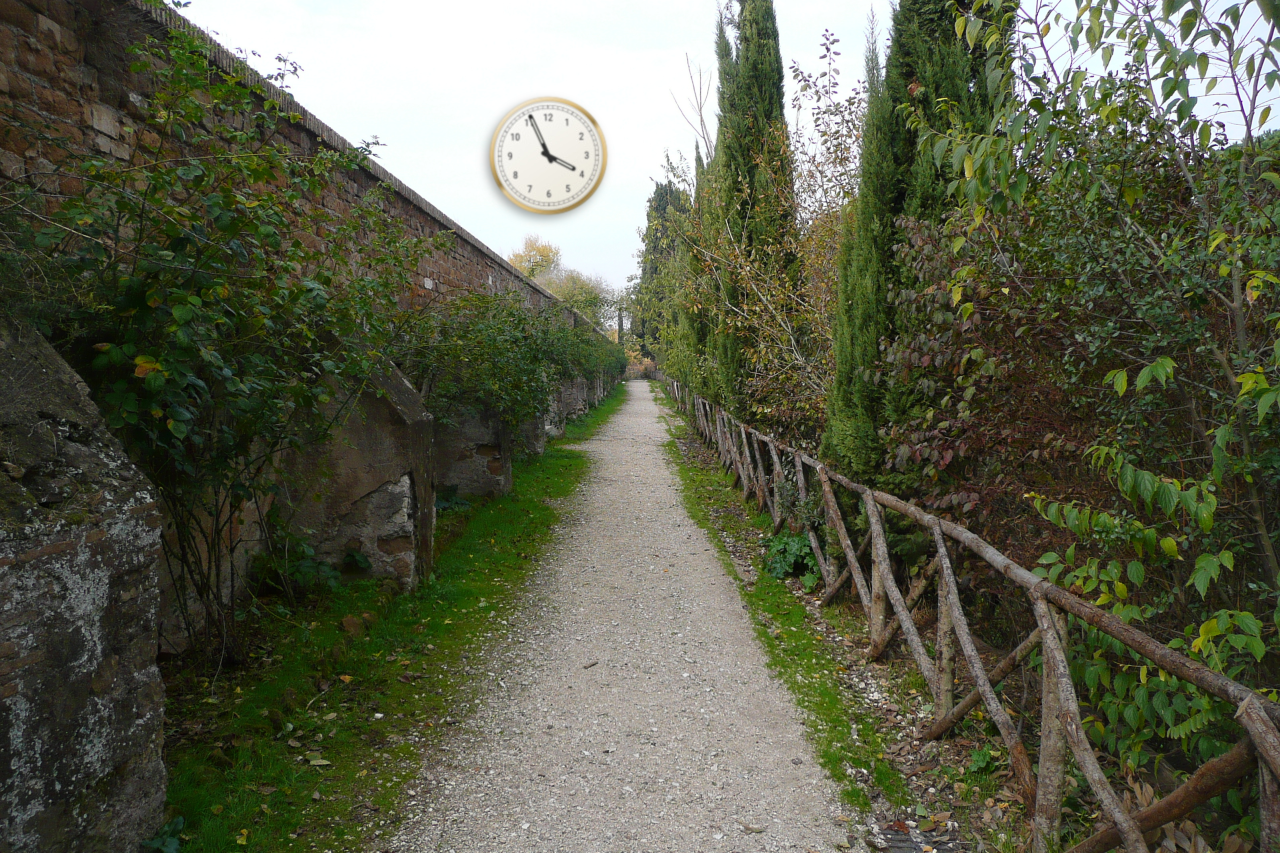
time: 3:56
